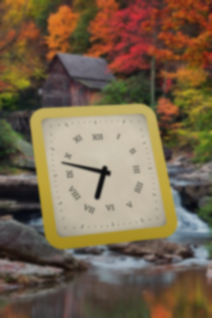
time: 6:48
